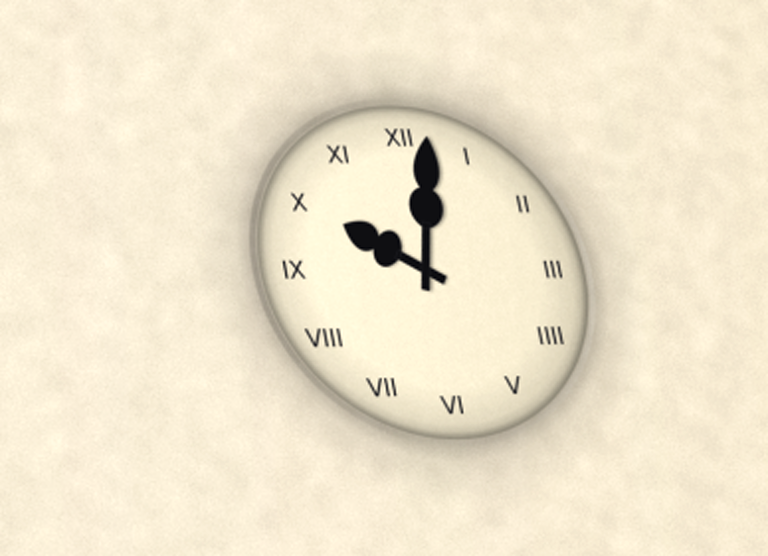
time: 10:02
